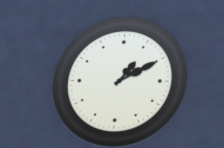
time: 1:10
